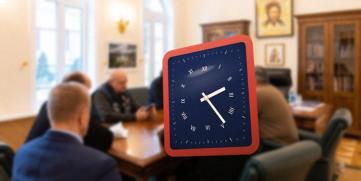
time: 2:24
